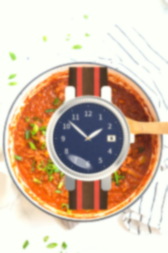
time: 1:52
